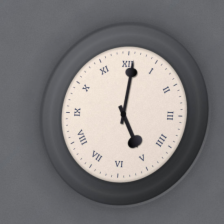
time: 5:01
